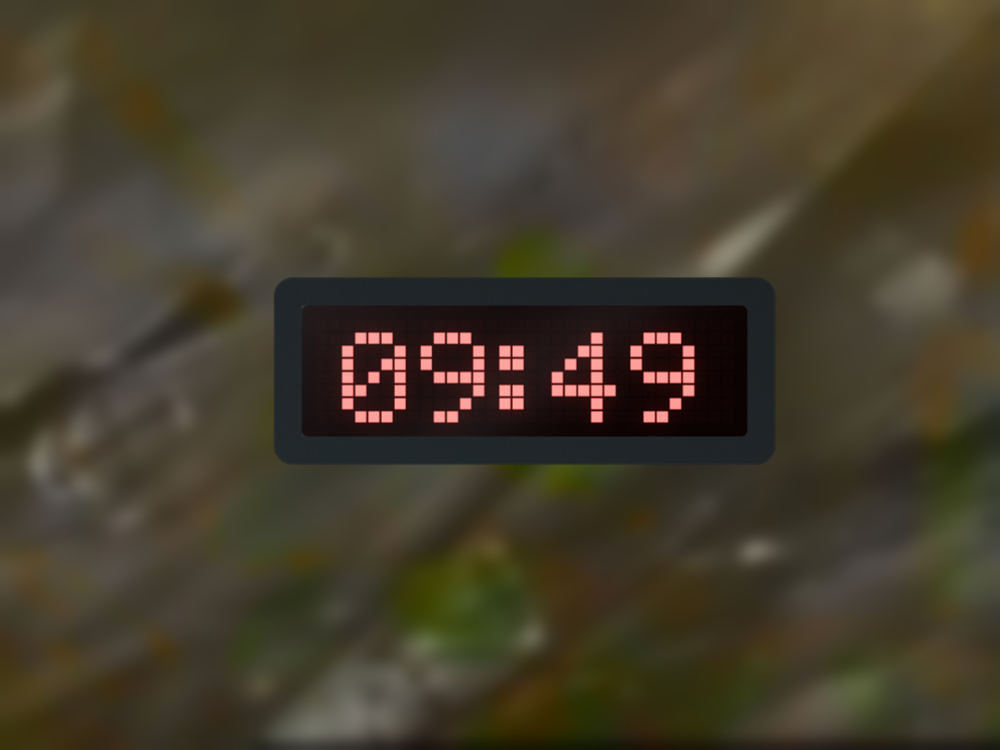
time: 9:49
